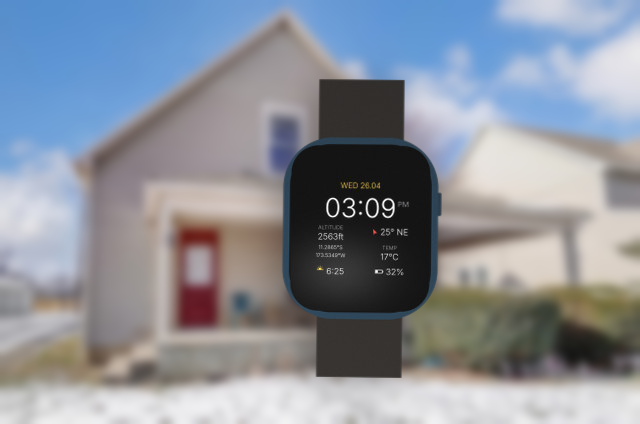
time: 3:09
